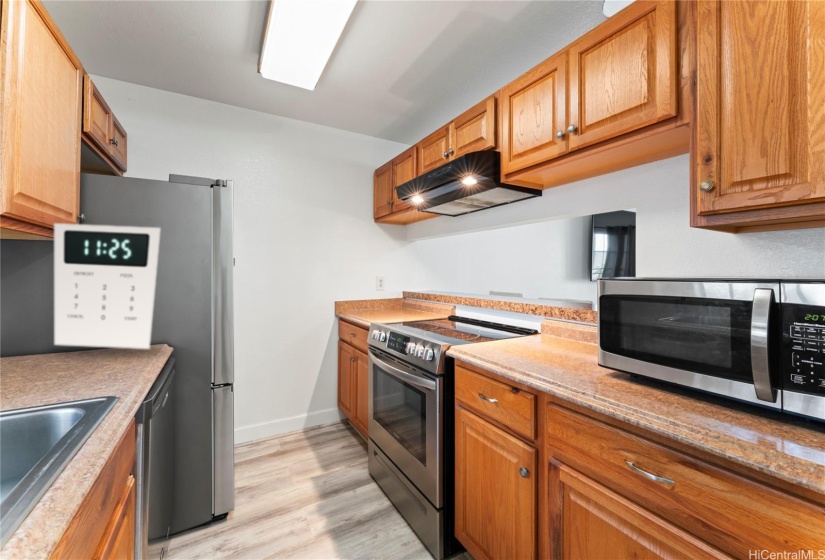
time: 11:25
